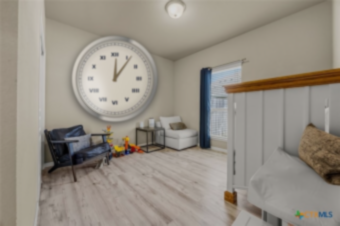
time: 12:06
